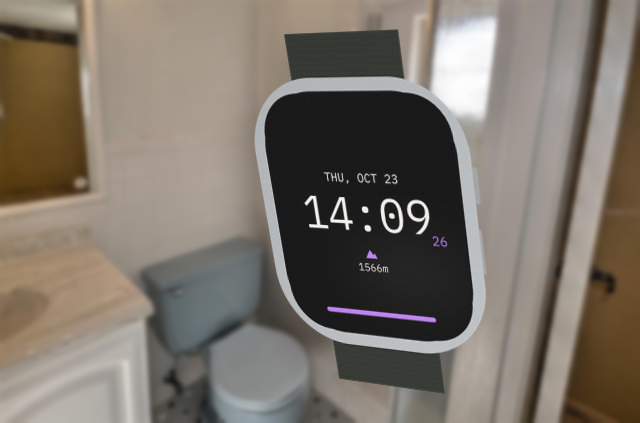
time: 14:09:26
